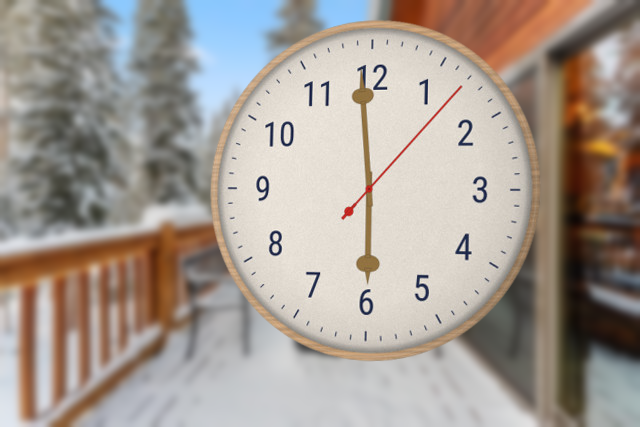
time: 5:59:07
